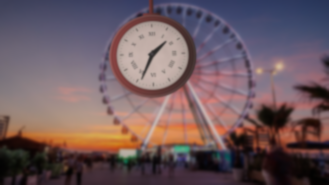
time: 1:34
